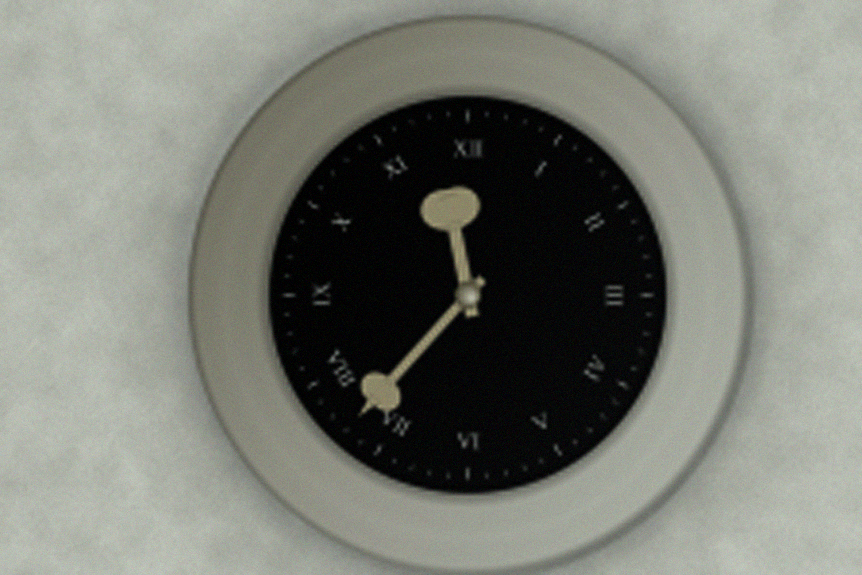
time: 11:37
